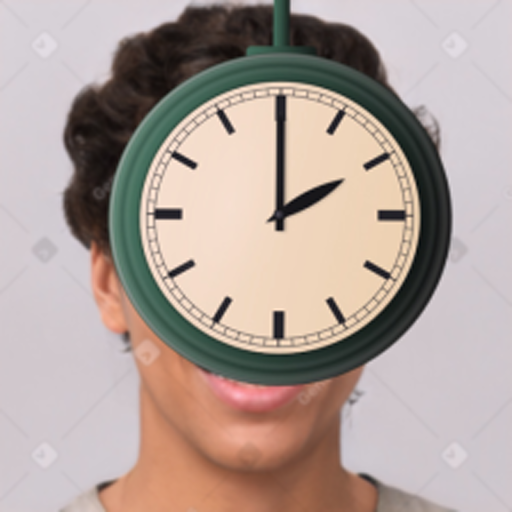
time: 2:00
